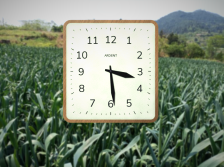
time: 3:29
